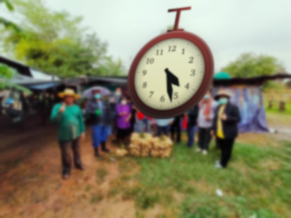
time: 4:27
